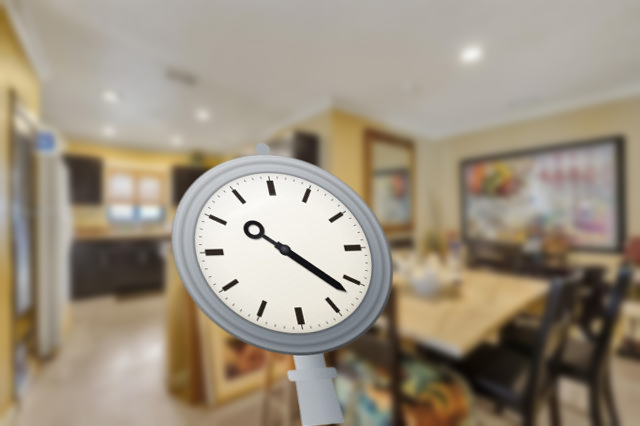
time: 10:22
